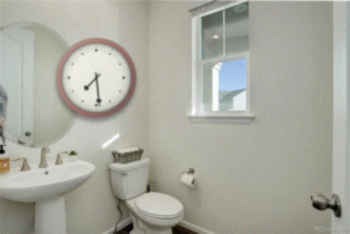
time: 7:29
